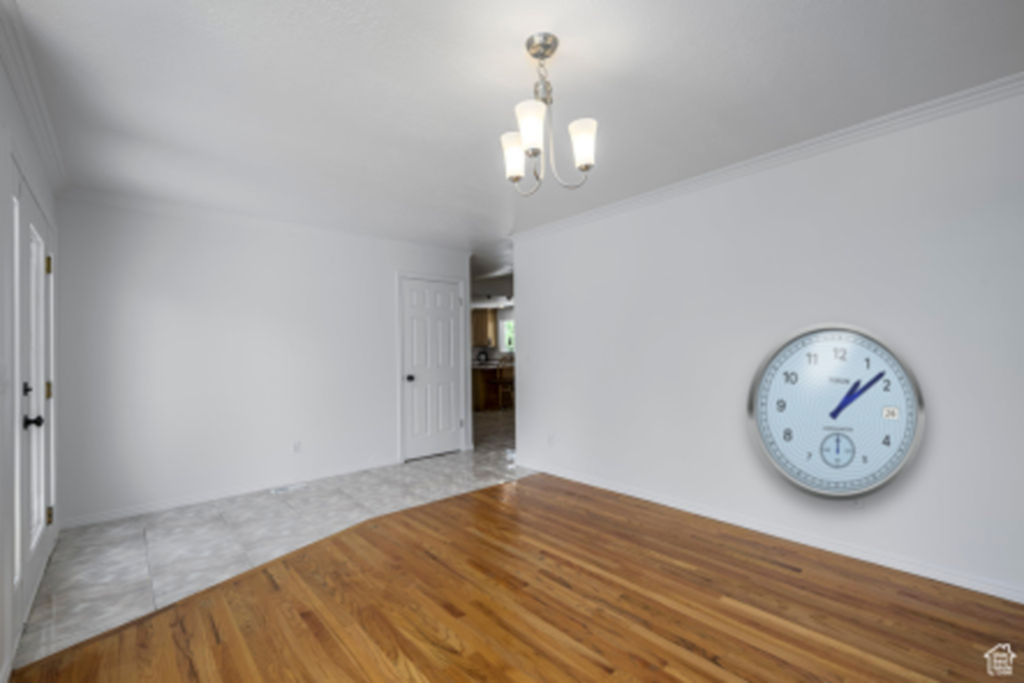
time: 1:08
